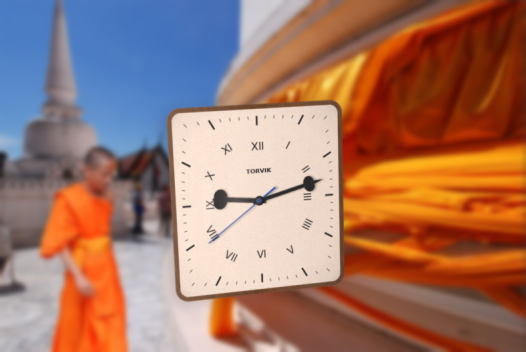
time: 9:12:39
